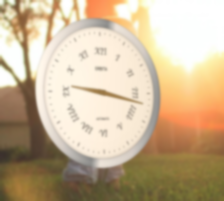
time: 9:17
